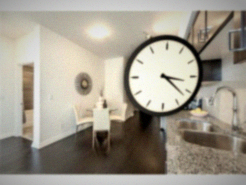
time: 3:22
